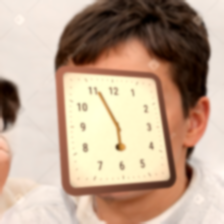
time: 5:56
